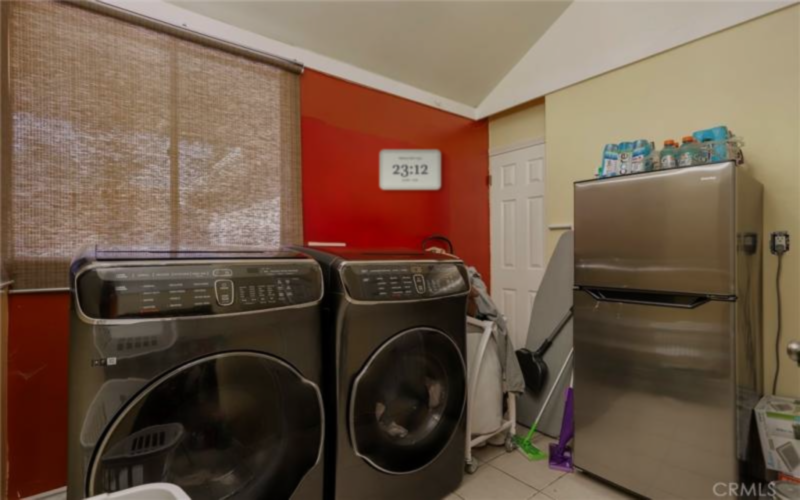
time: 23:12
